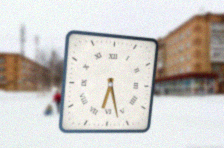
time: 6:27
